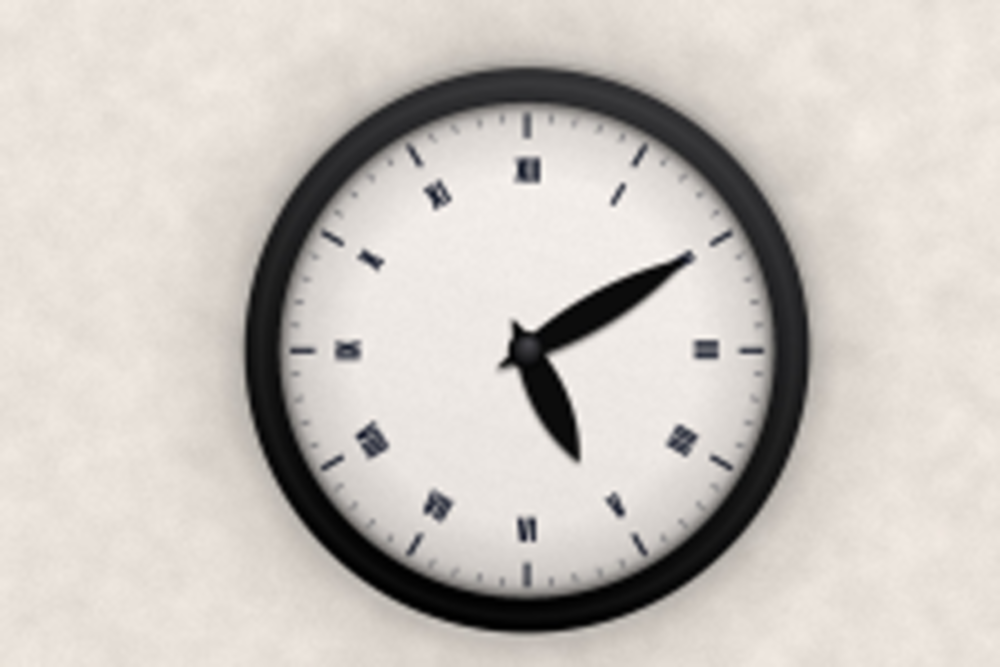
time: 5:10
